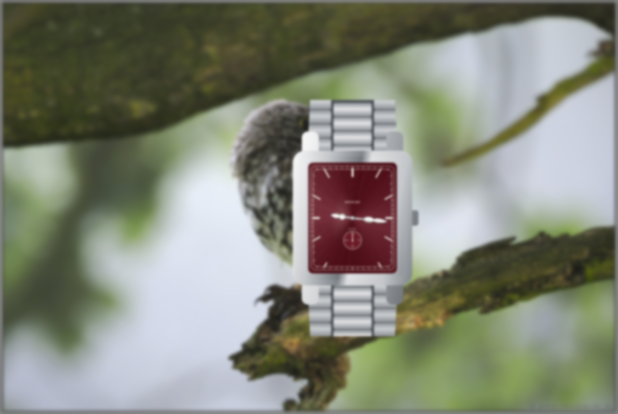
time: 9:16
